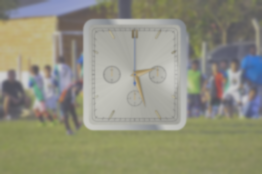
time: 2:27
